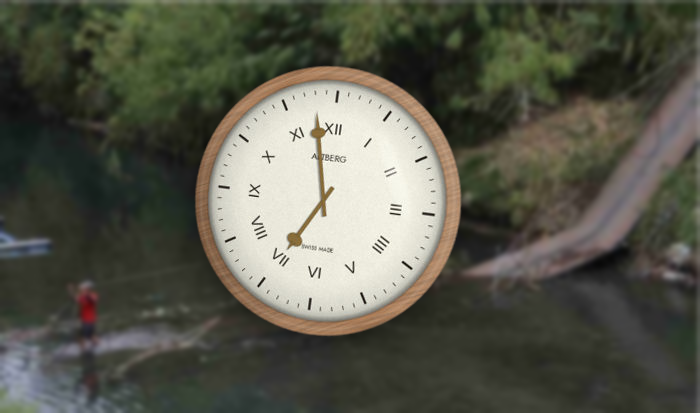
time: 6:58
